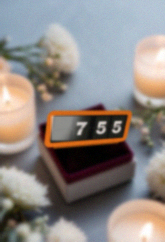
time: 7:55
